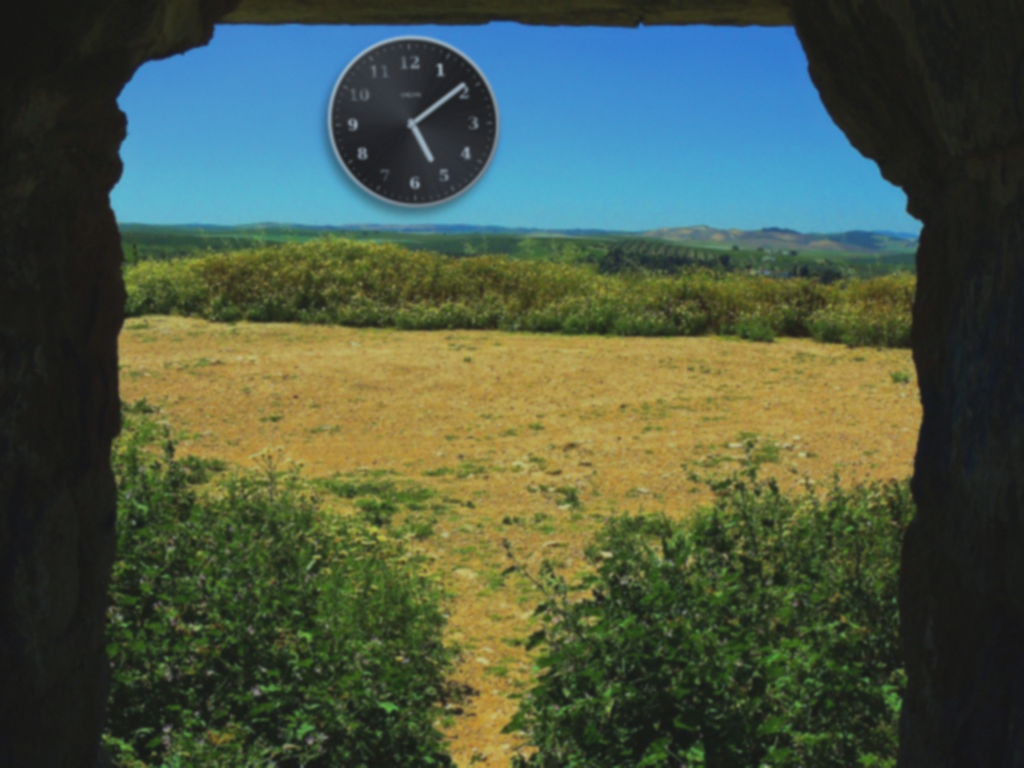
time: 5:09
